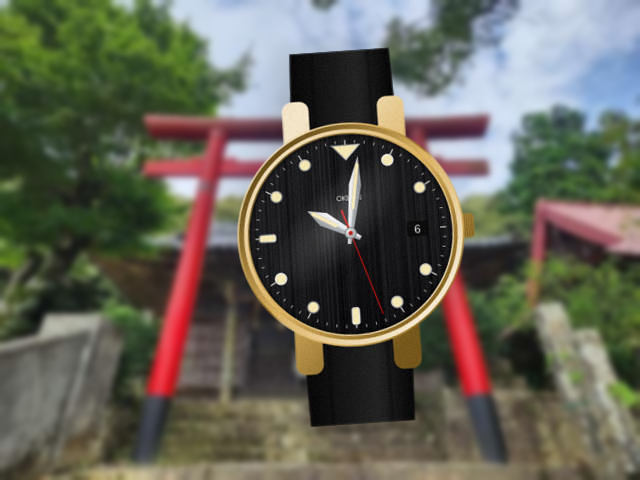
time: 10:01:27
